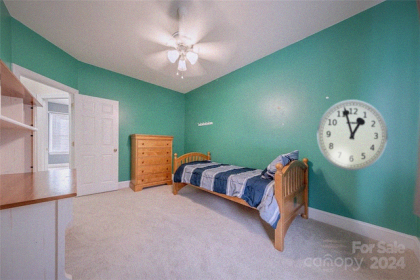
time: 12:57
